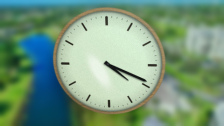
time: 4:19
